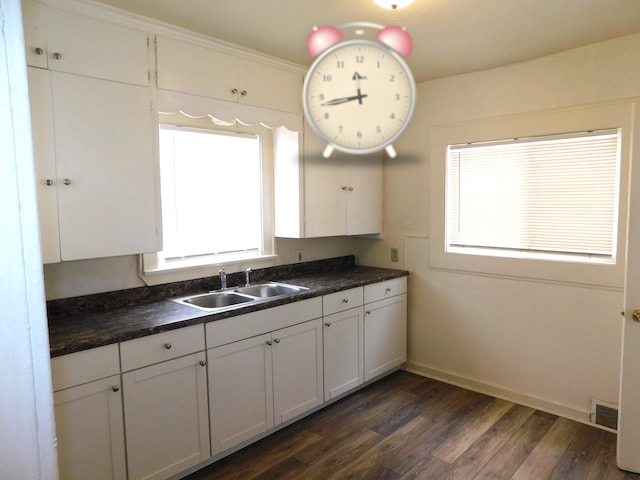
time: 11:43
